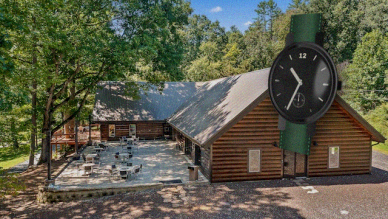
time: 10:34
